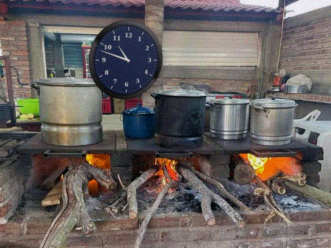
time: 10:48
